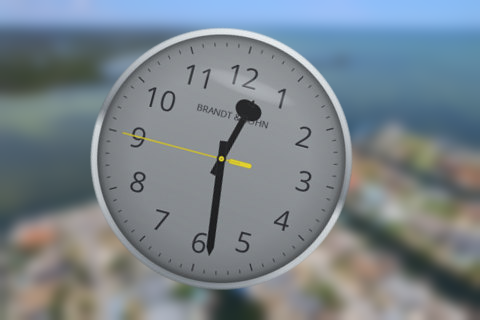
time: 12:28:45
